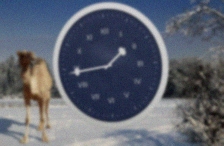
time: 1:44
